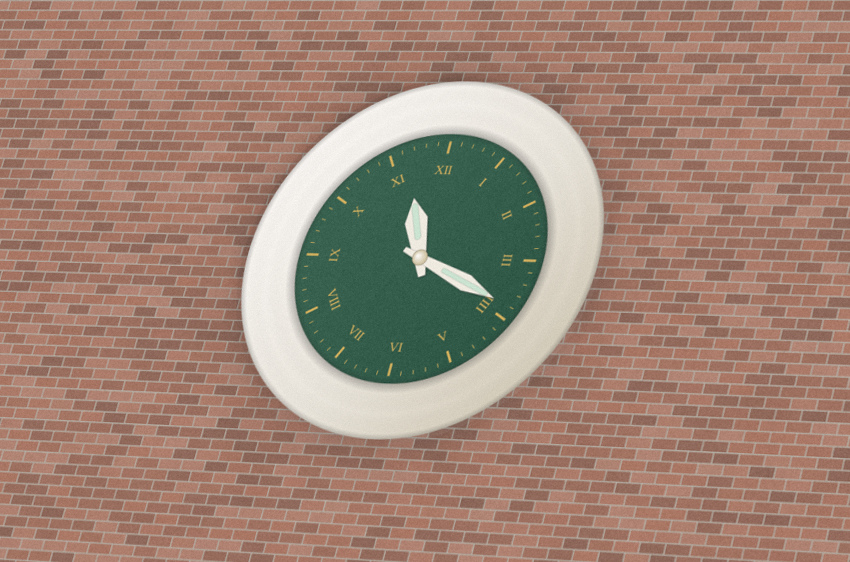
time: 11:19
